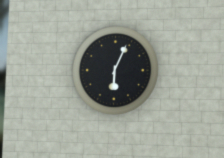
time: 6:04
